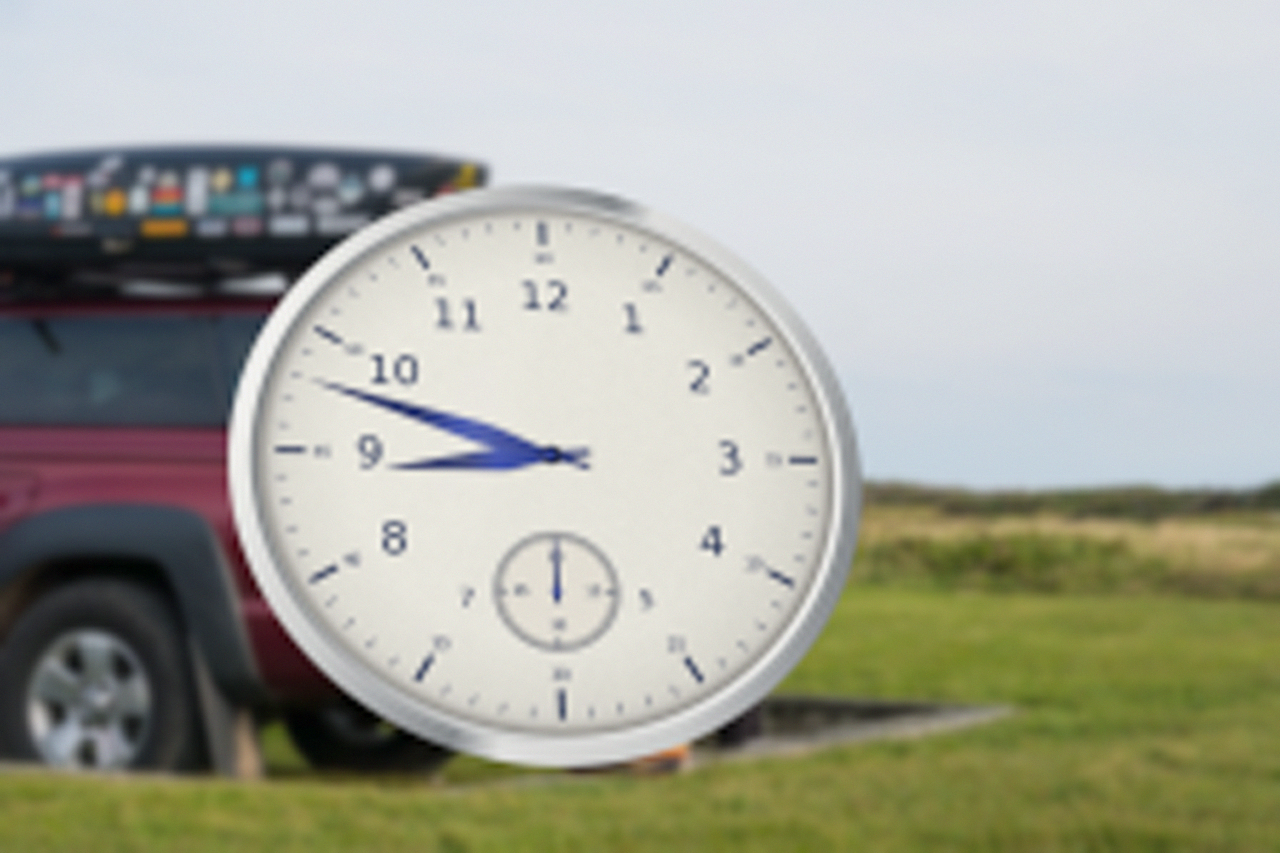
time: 8:48
